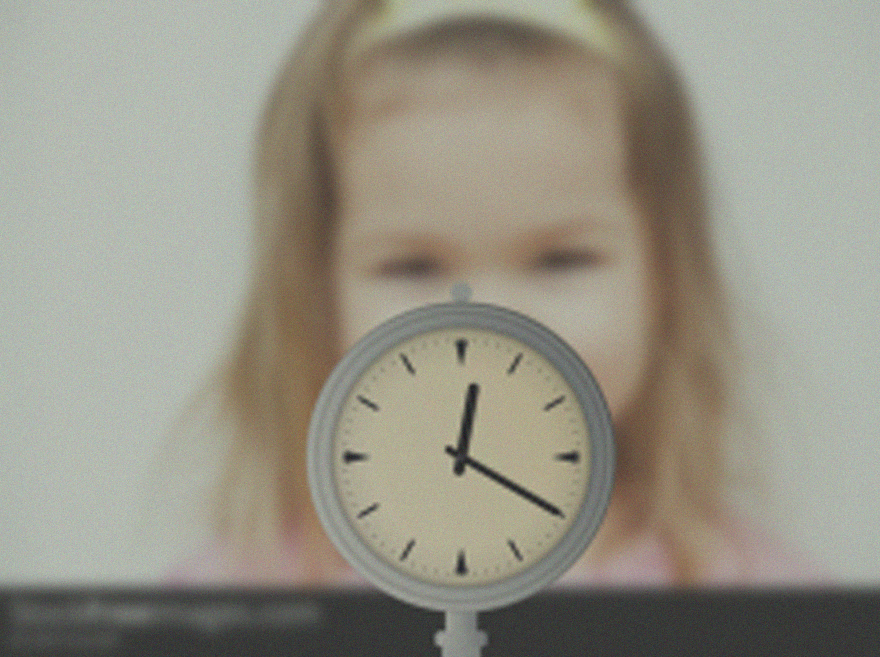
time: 12:20
